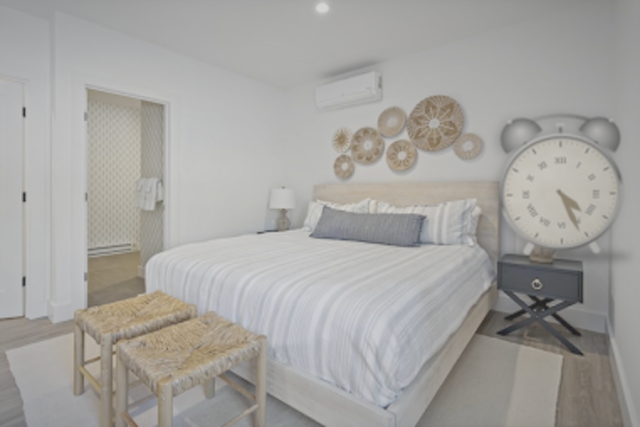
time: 4:26
